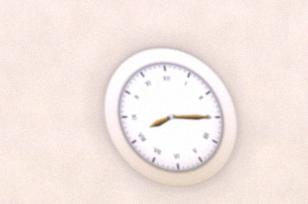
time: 8:15
